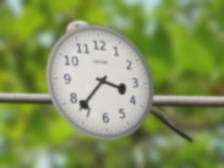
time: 3:37
